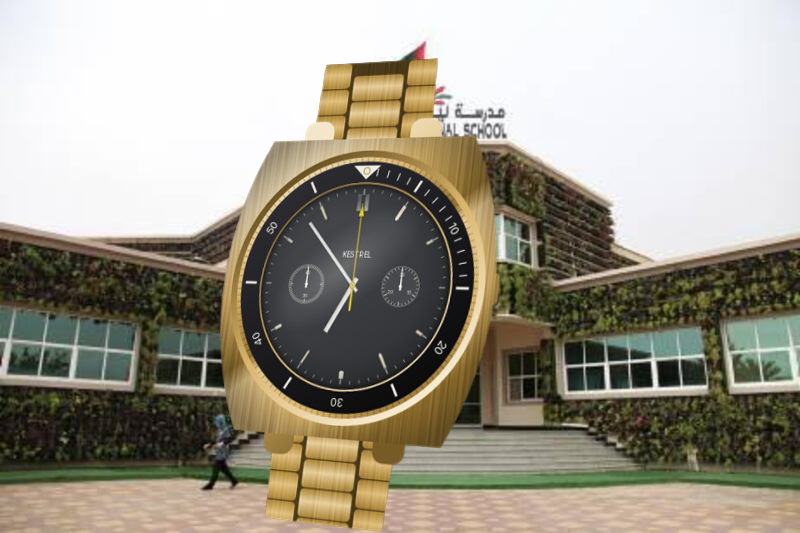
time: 6:53
